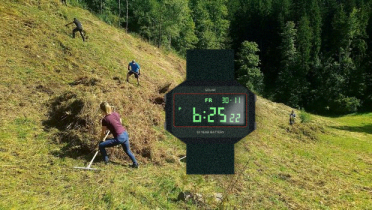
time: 6:25:22
